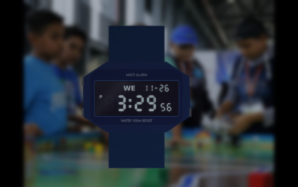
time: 3:29
